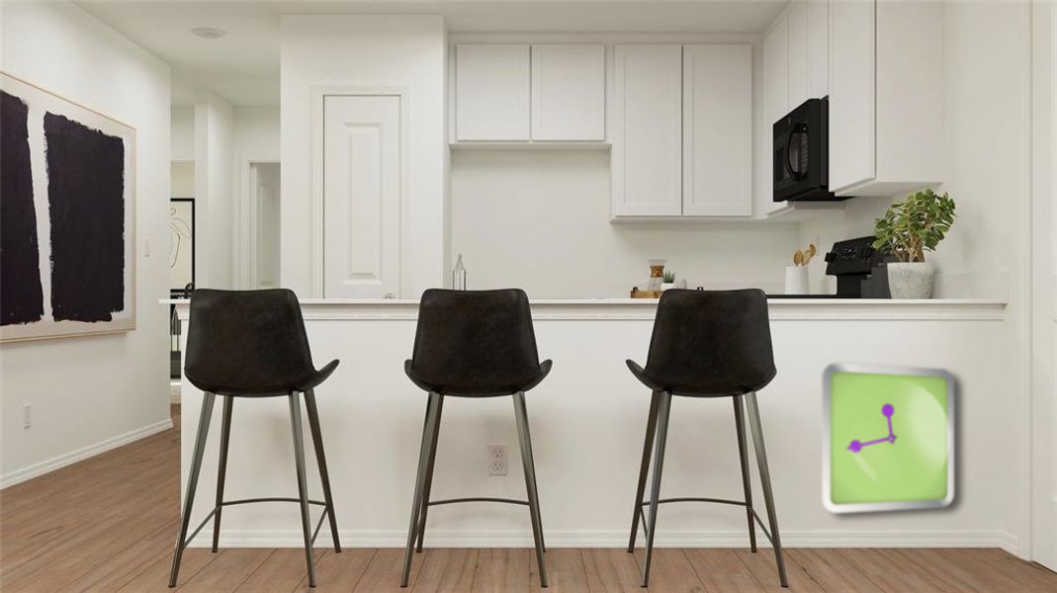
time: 11:43
